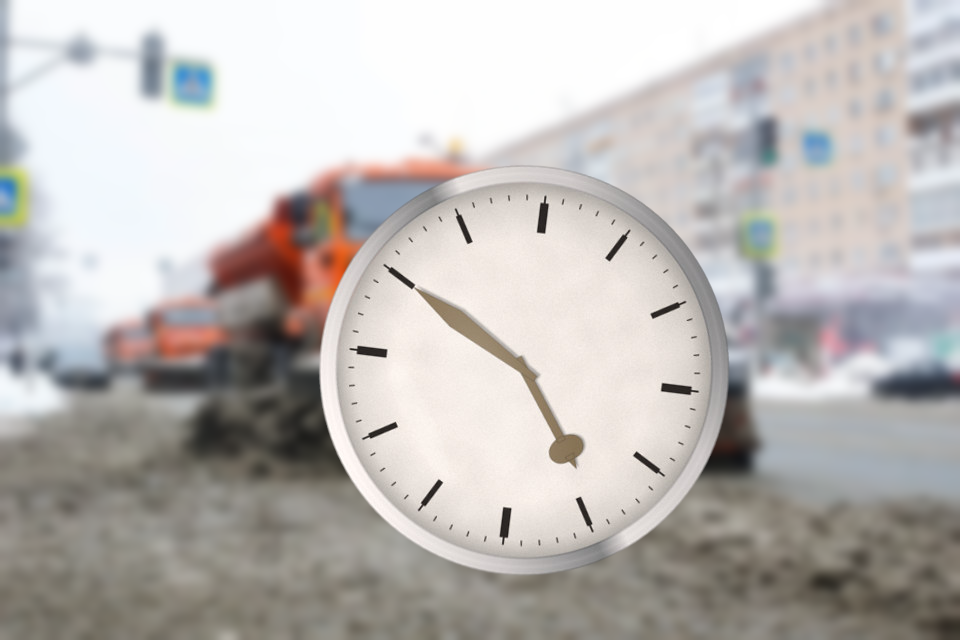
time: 4:50
